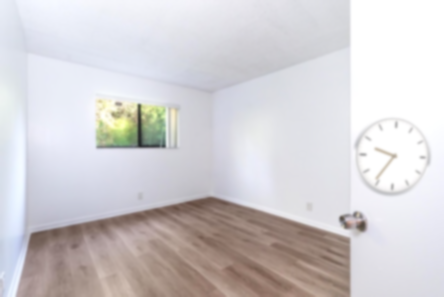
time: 9:36
